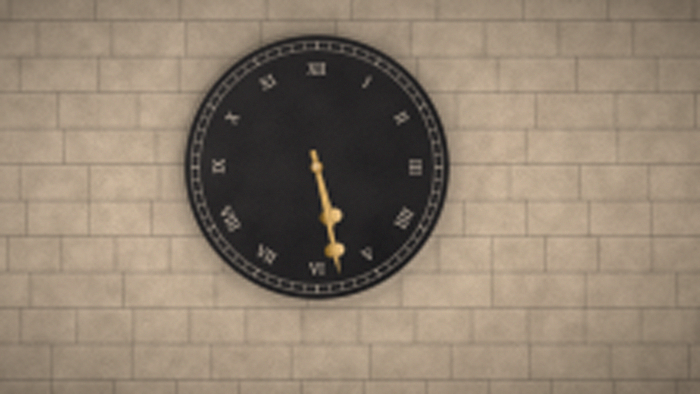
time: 5:28
